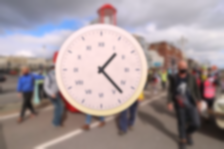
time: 1:23
